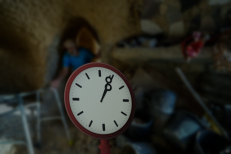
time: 1:04
